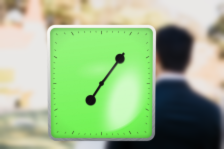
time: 7:06
